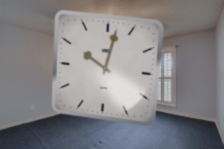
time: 10:02
